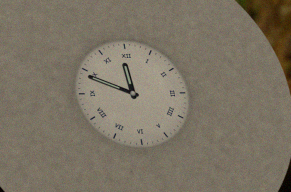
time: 11:49
